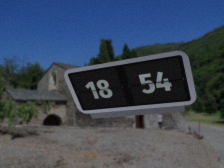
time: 18:54
